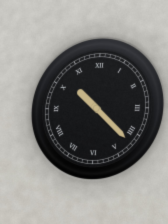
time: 10:22
